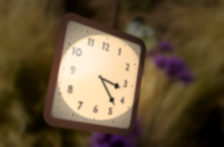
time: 3:23
